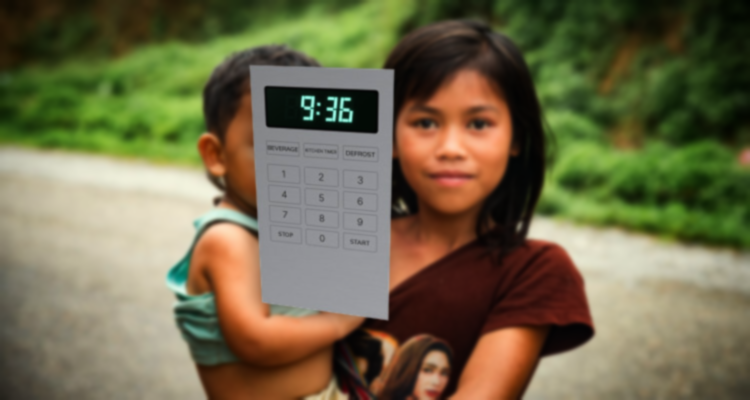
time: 9:36
